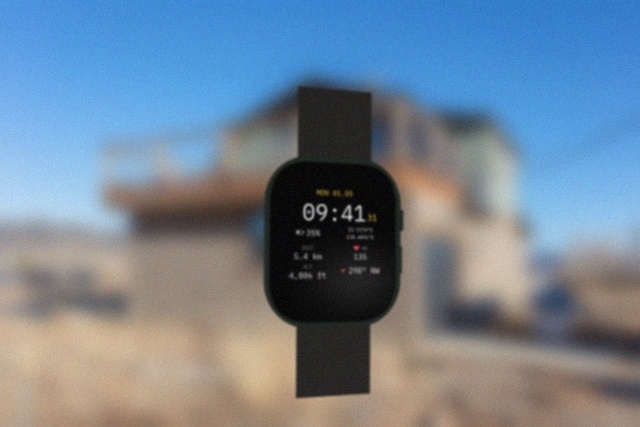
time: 9:41
